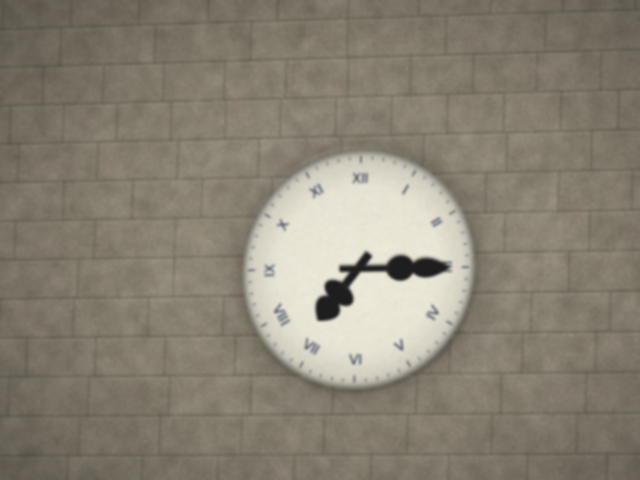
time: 7:15
